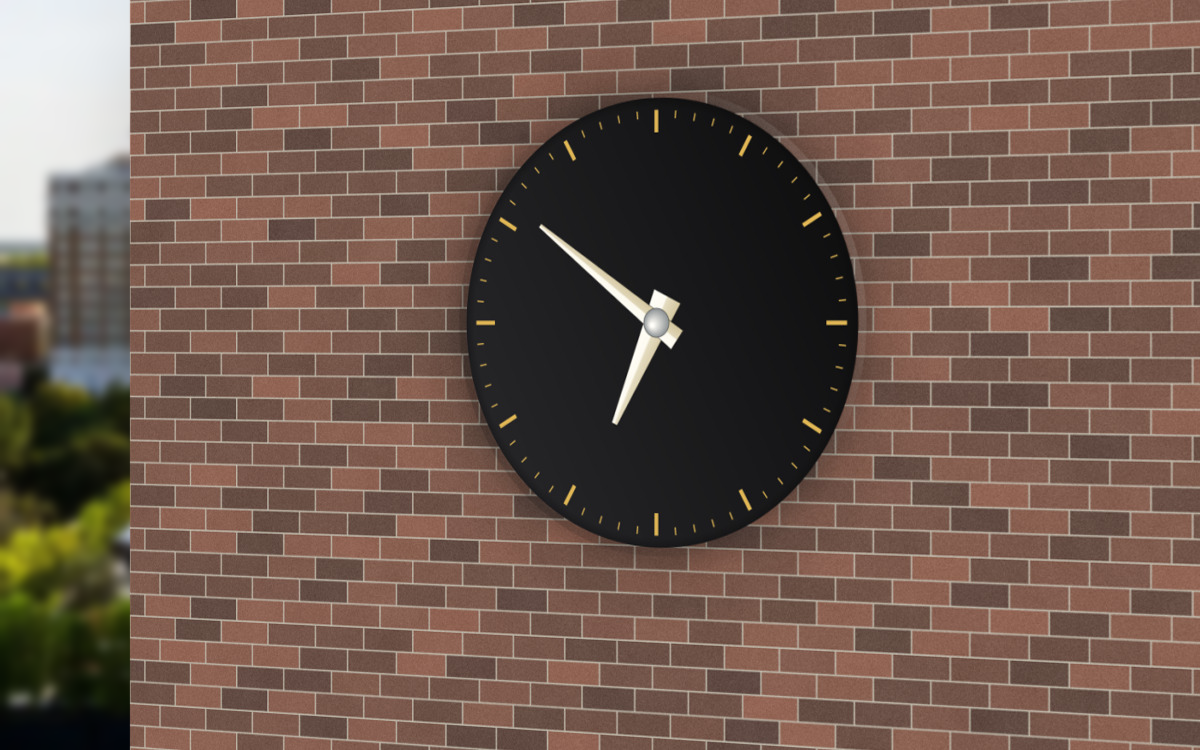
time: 6:51
